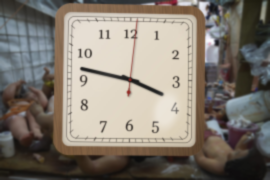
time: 3:47:01
